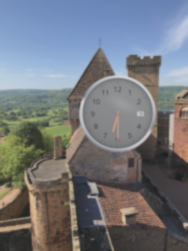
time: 6:30
